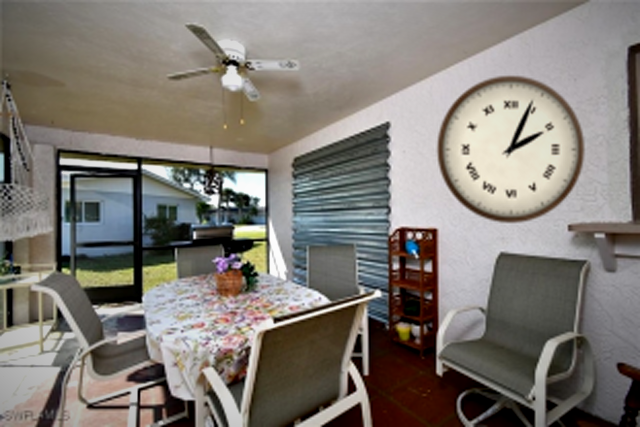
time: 2:04
